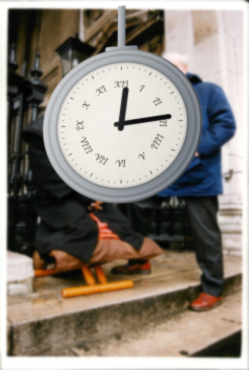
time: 12:14
